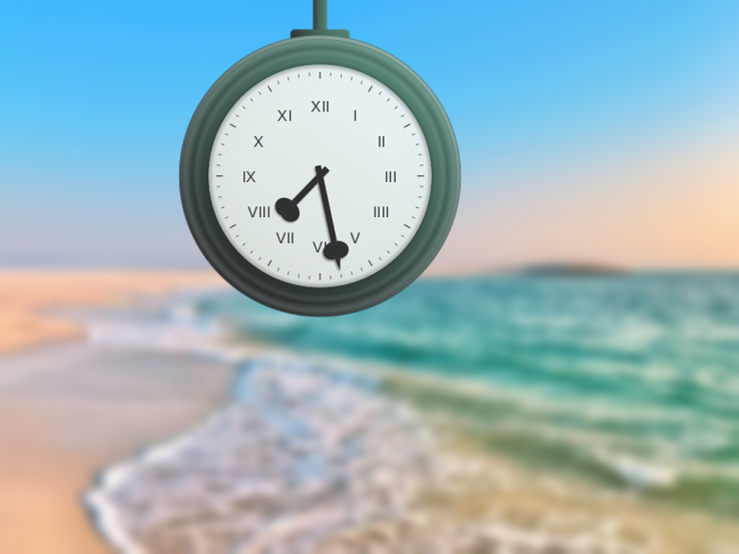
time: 7:28
